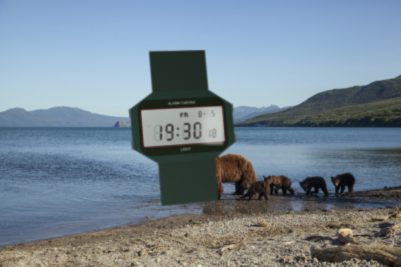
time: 19:30
